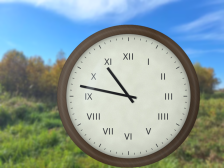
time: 10:47
